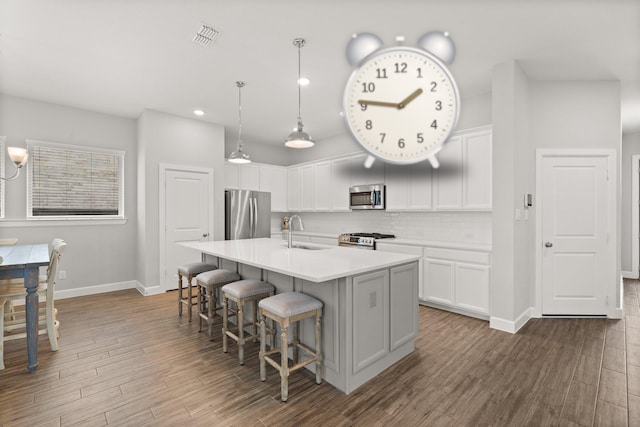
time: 1:46
